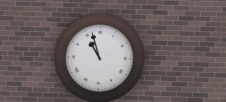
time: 10:57
